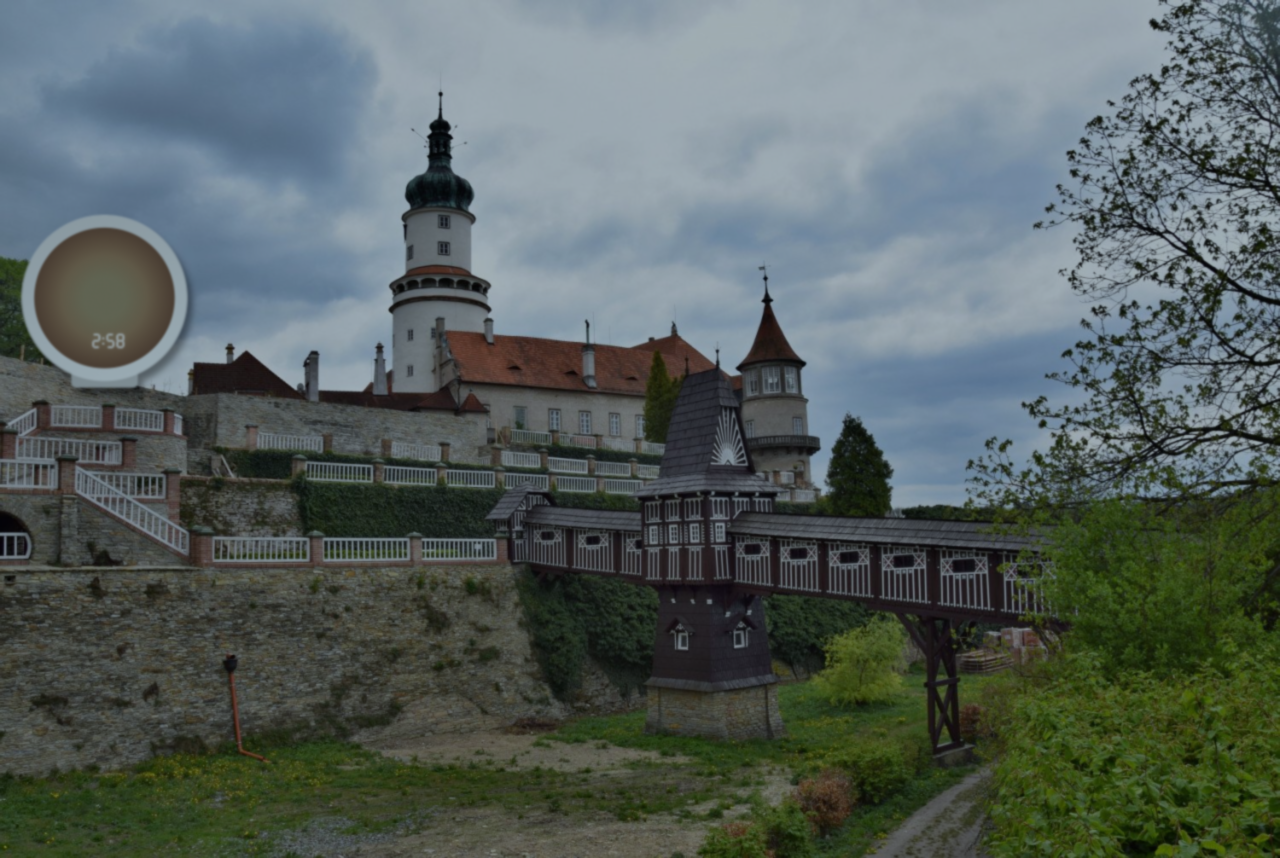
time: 2:58
